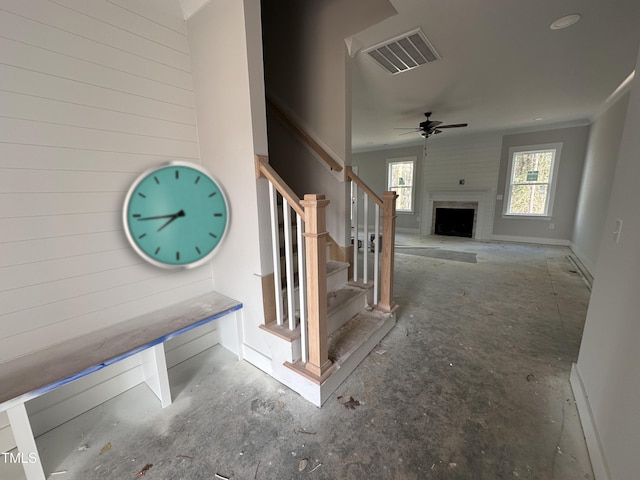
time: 7:44
